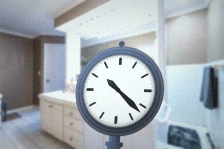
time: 10:22
